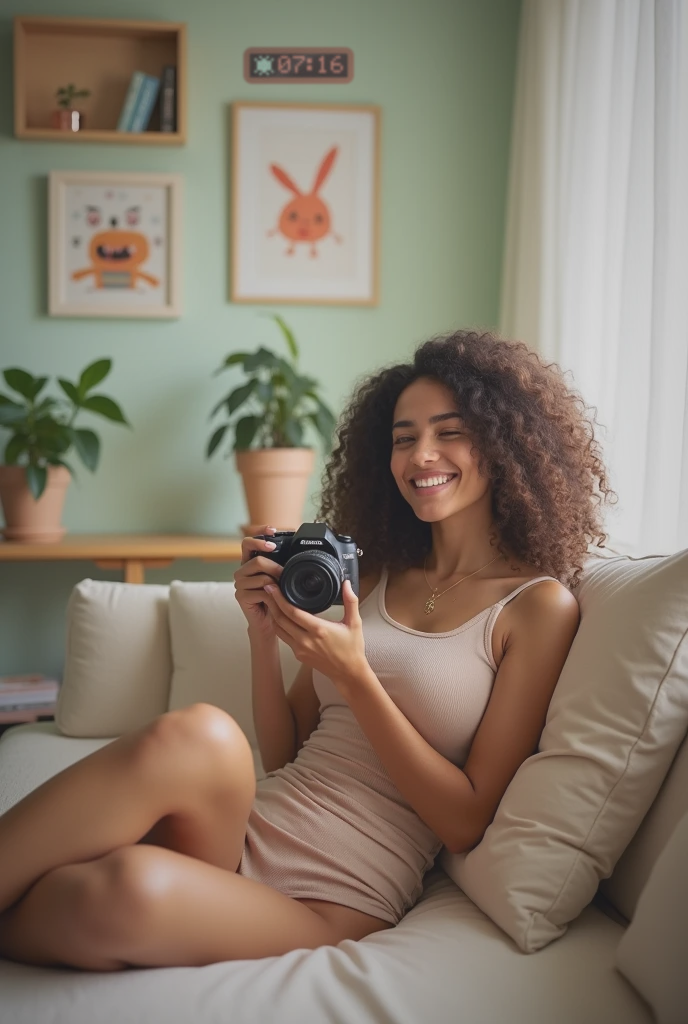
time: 7:16
